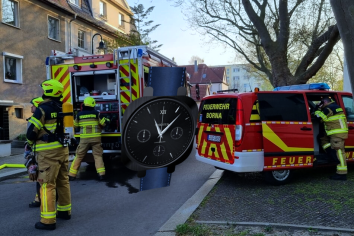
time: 11:07
